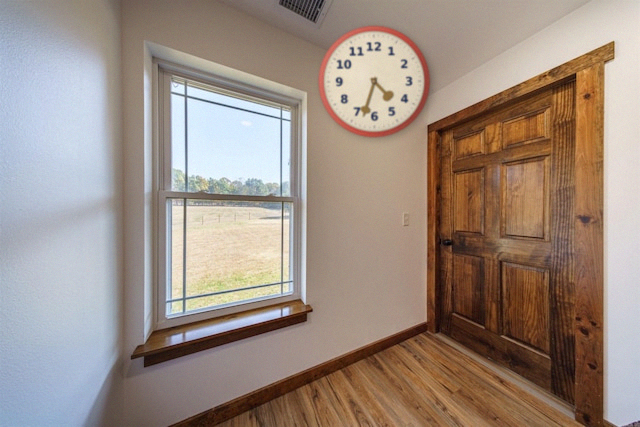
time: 4:33
